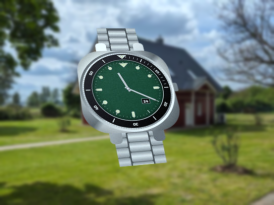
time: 11:20
